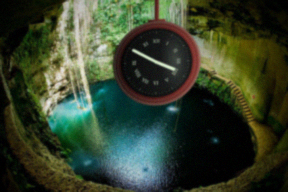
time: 3:50
